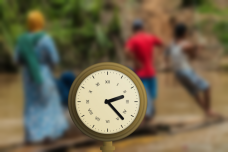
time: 2:23
